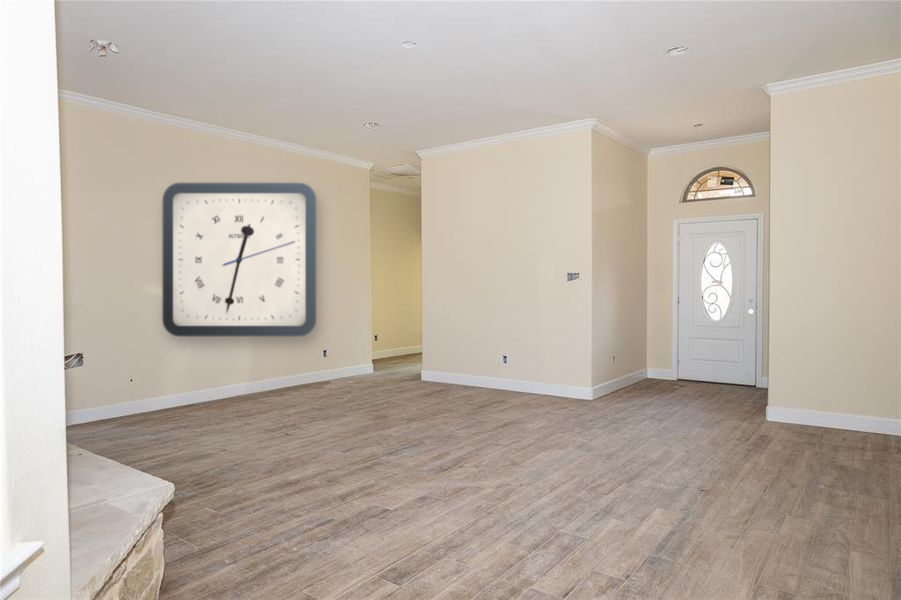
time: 12:32:12
